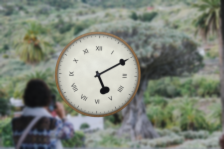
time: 5:10
